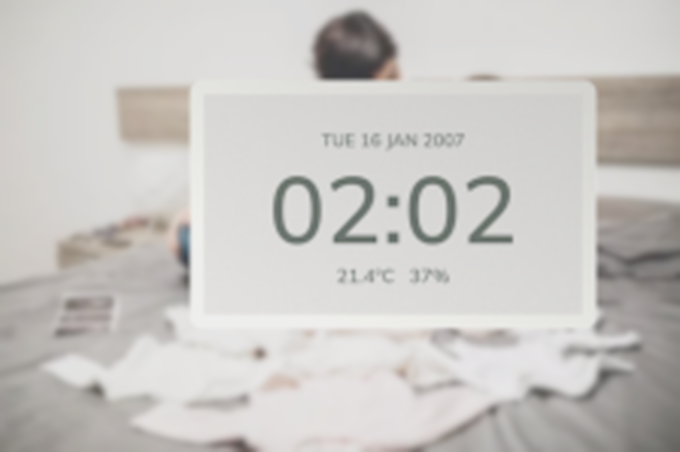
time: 2:02
